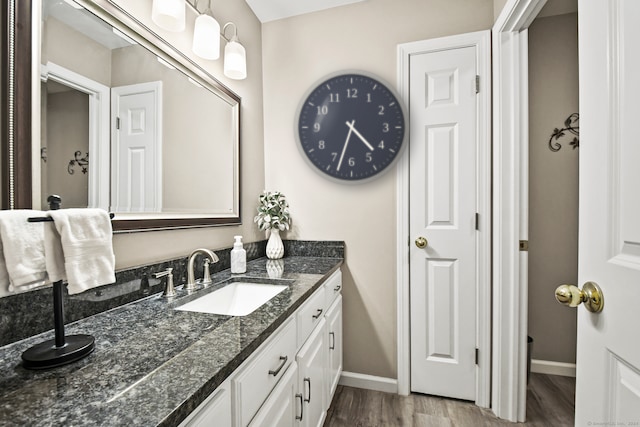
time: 4:33
